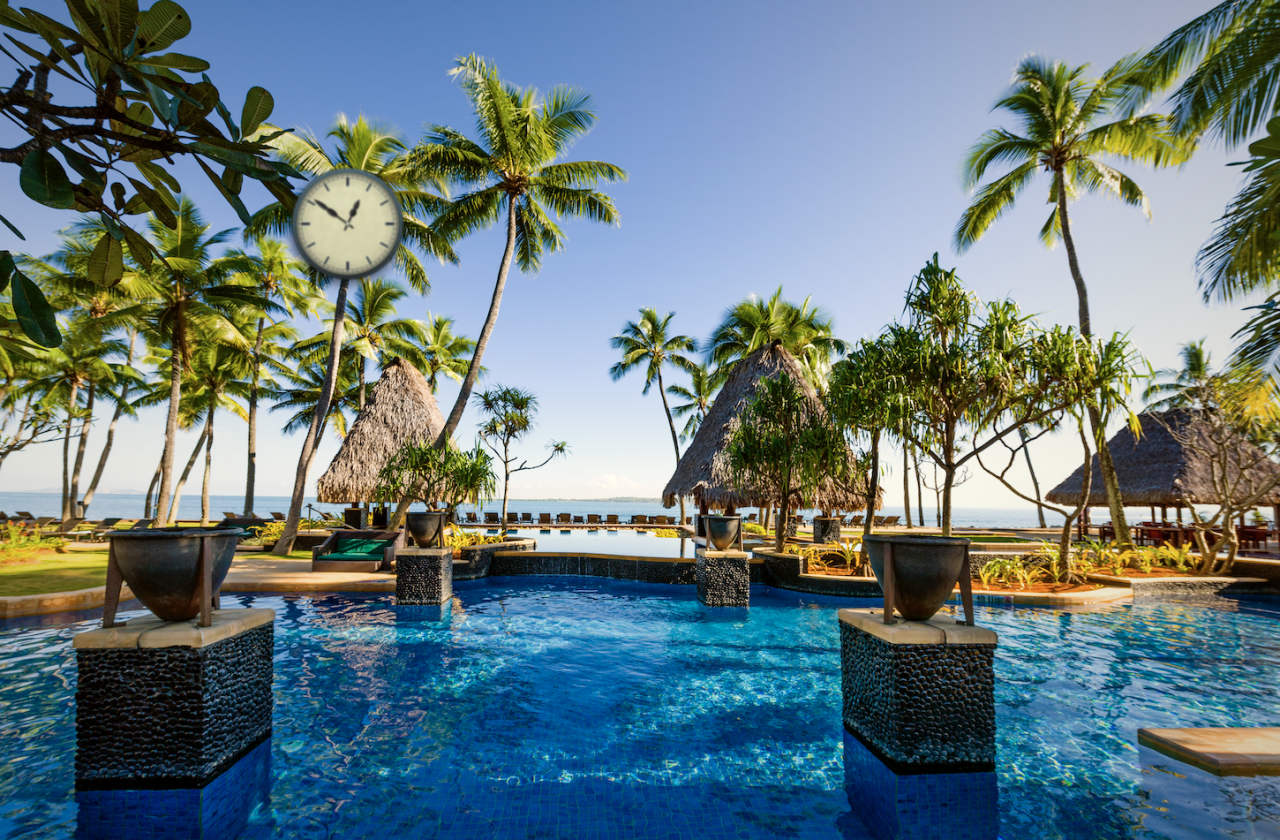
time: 12:51
